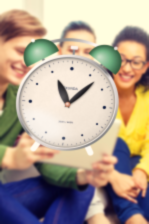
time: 11:07
